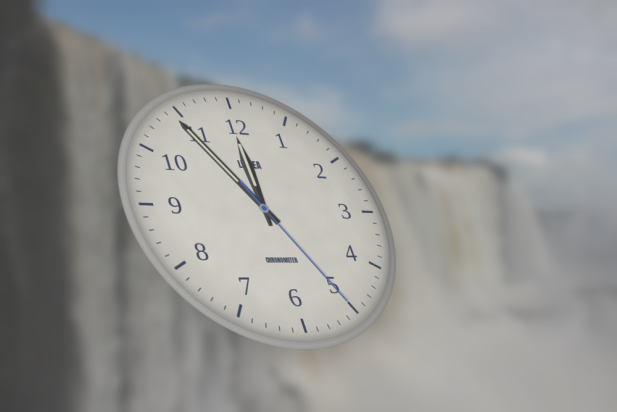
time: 11:54:25
